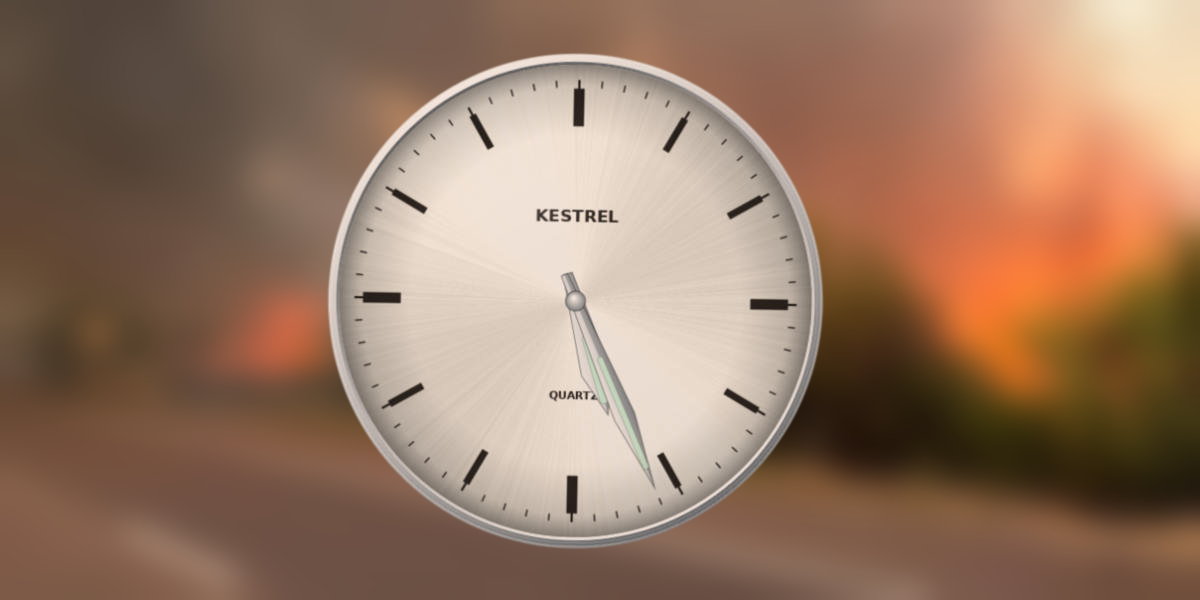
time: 5:26
